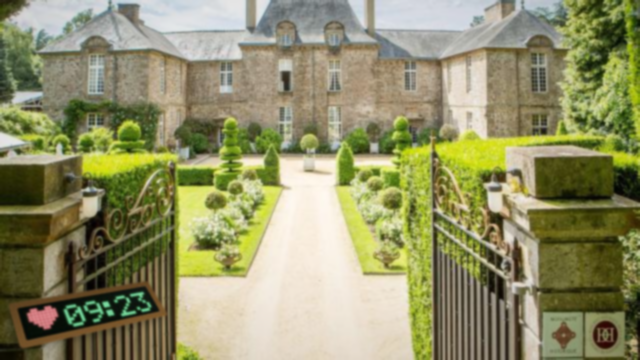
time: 9:23
